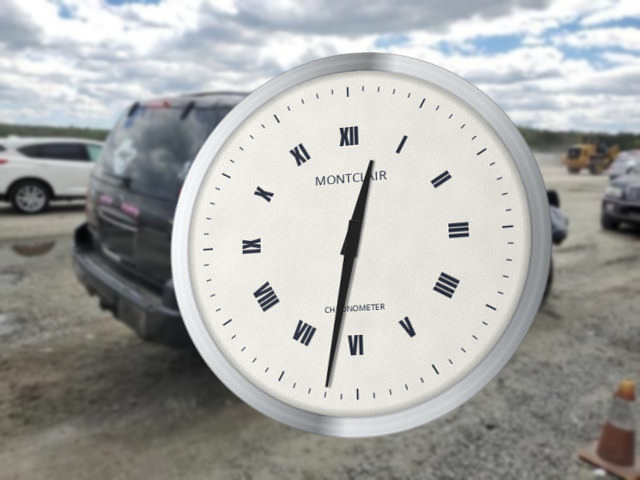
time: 12:32
